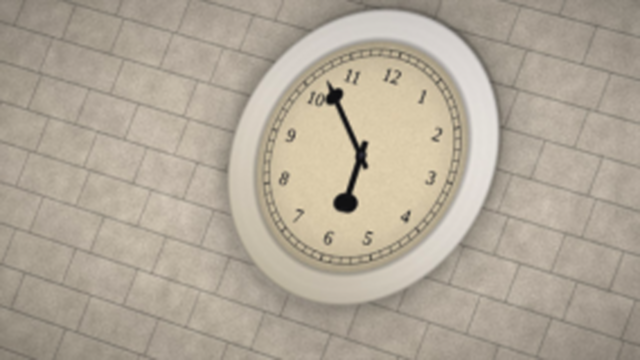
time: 5:52
